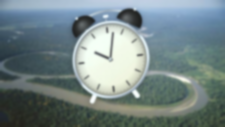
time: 10:02
